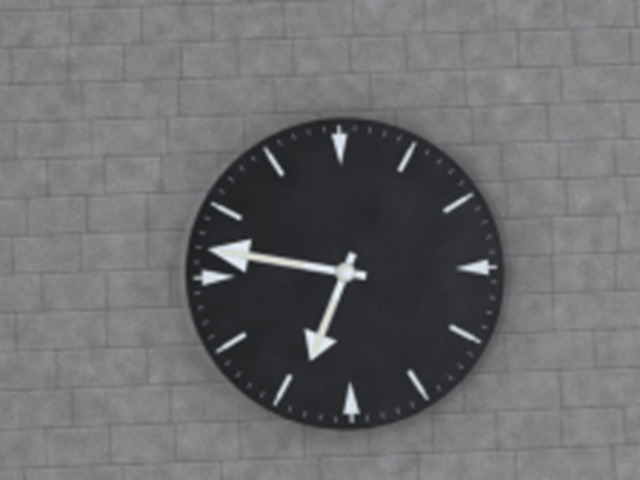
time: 6:47
